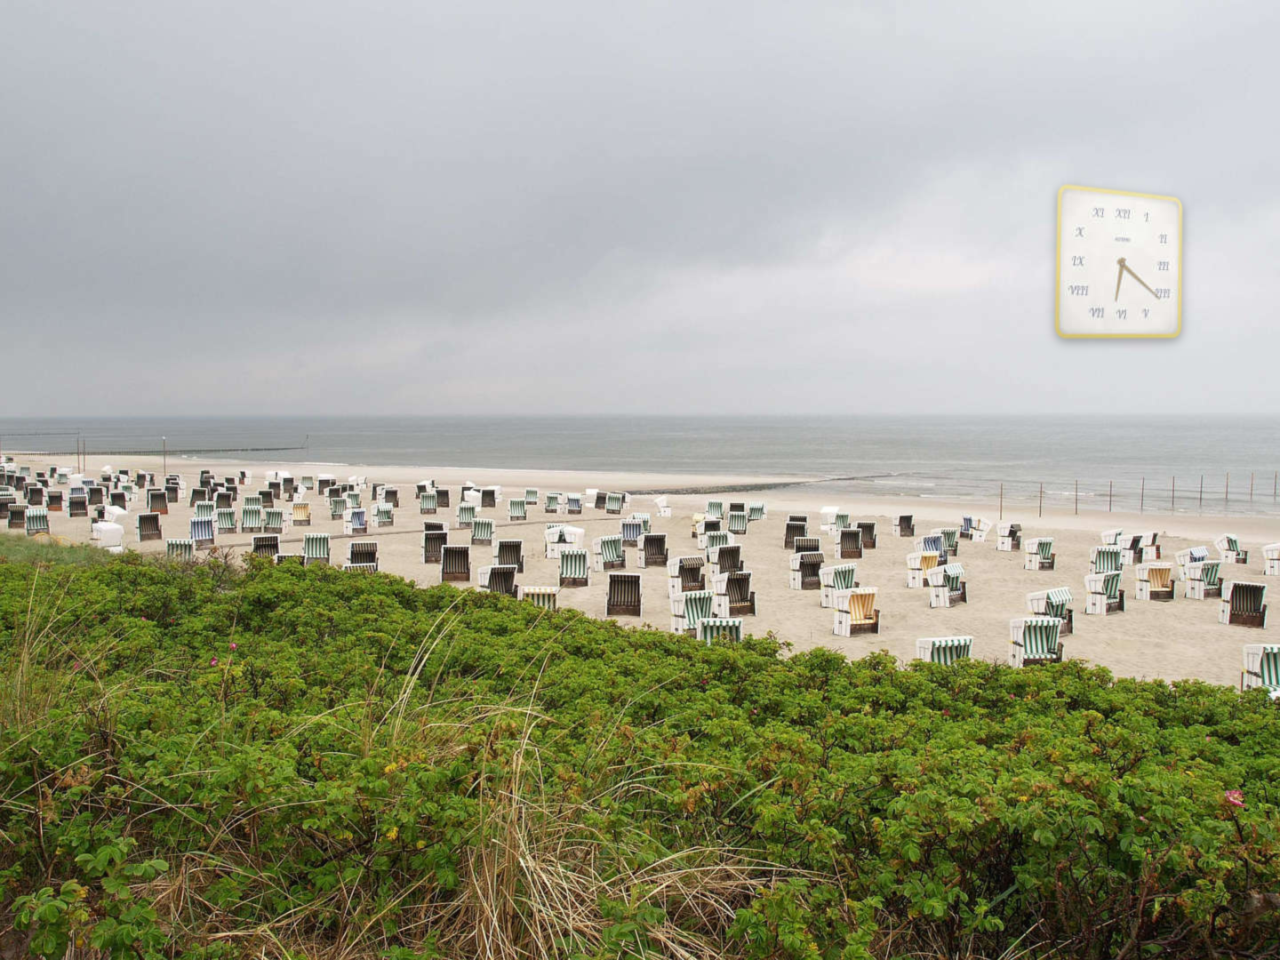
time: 6:21
